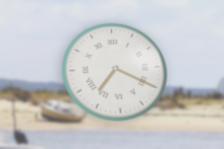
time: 7:20
